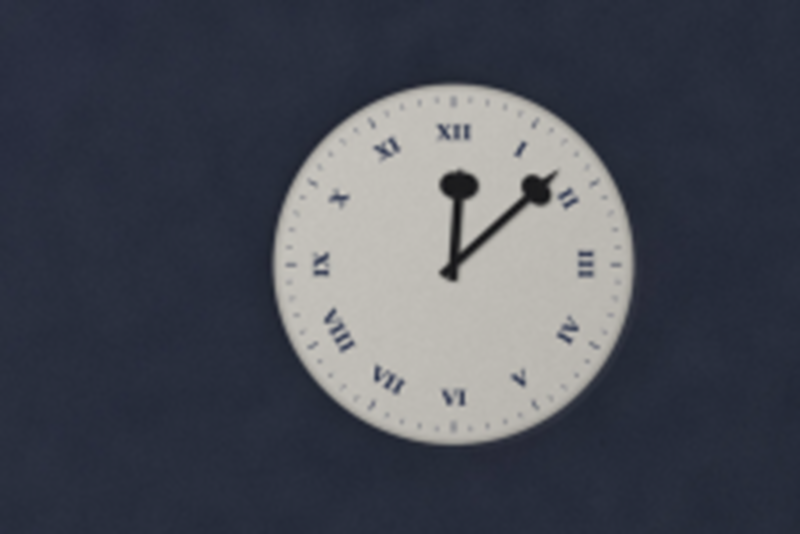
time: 12:08
